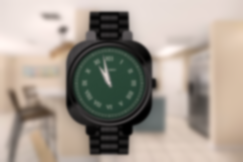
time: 10:58
